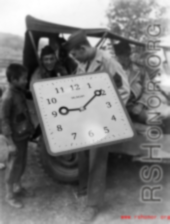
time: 9:09
